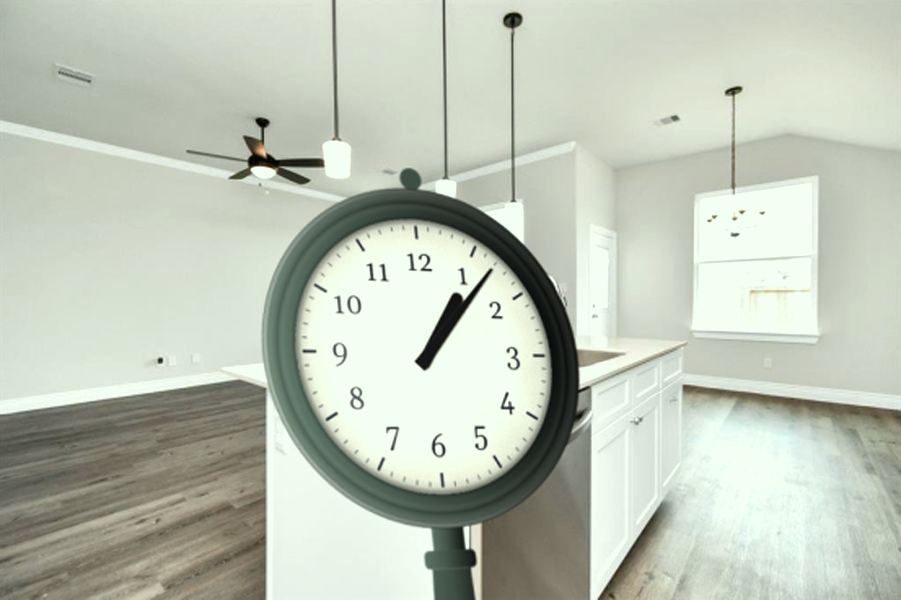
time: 1:07
